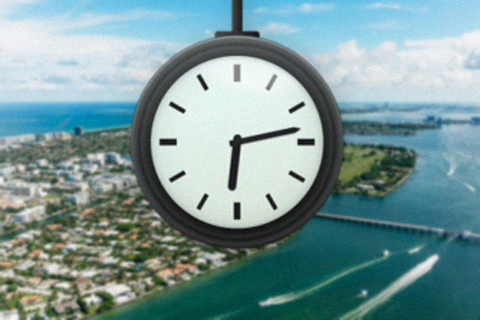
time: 6:13
